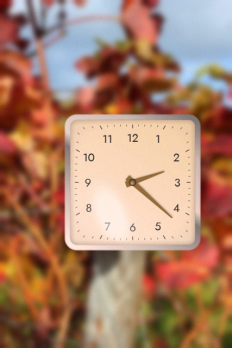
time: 2:22
